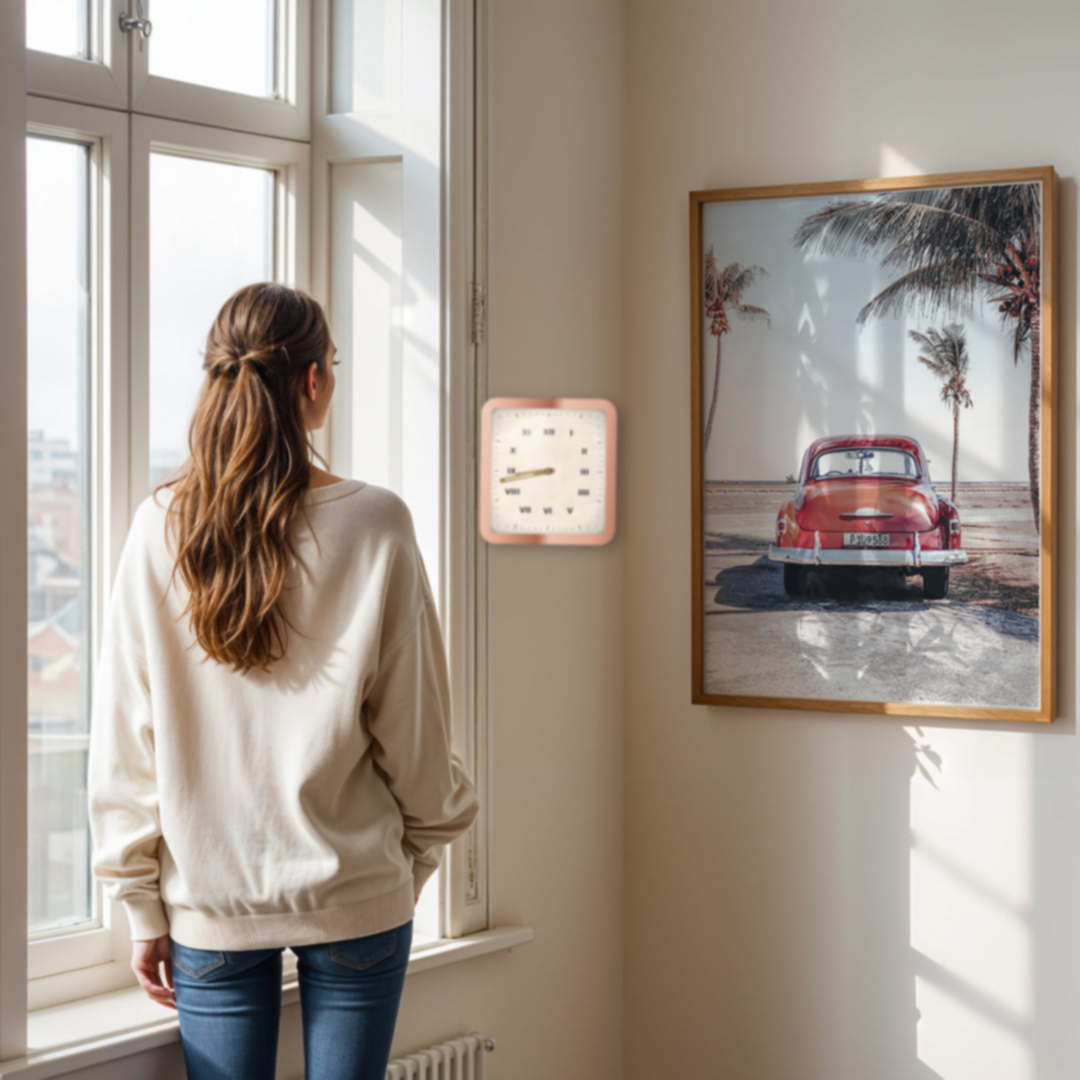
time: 8:43
